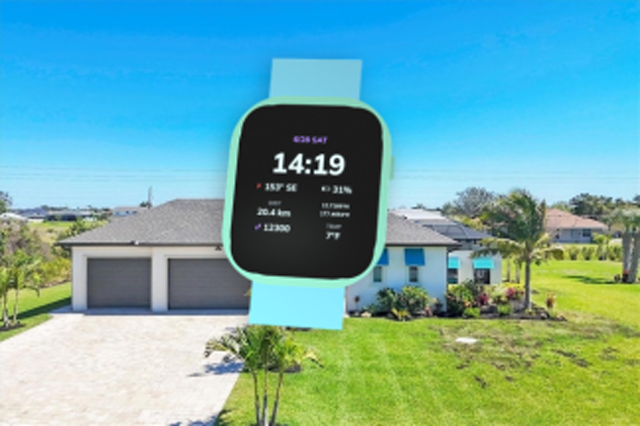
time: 14:19
